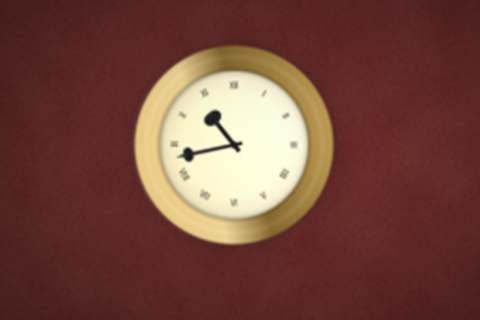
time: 10:43
